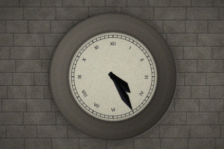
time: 4:25
